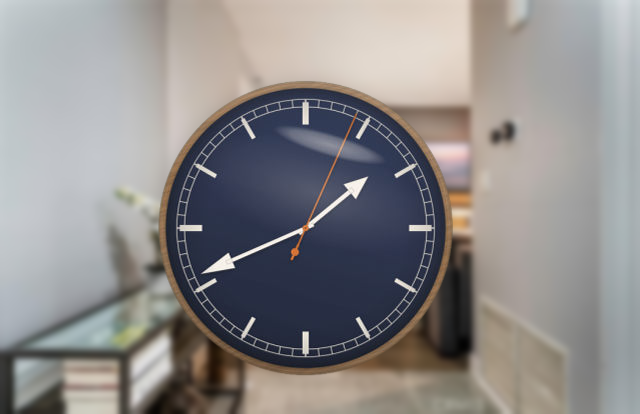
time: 1:41:04
